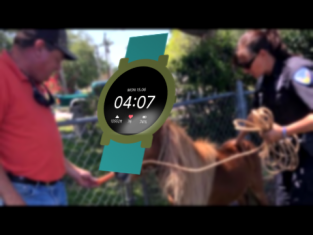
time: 4:07
